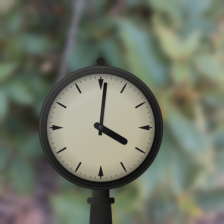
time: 4:01
